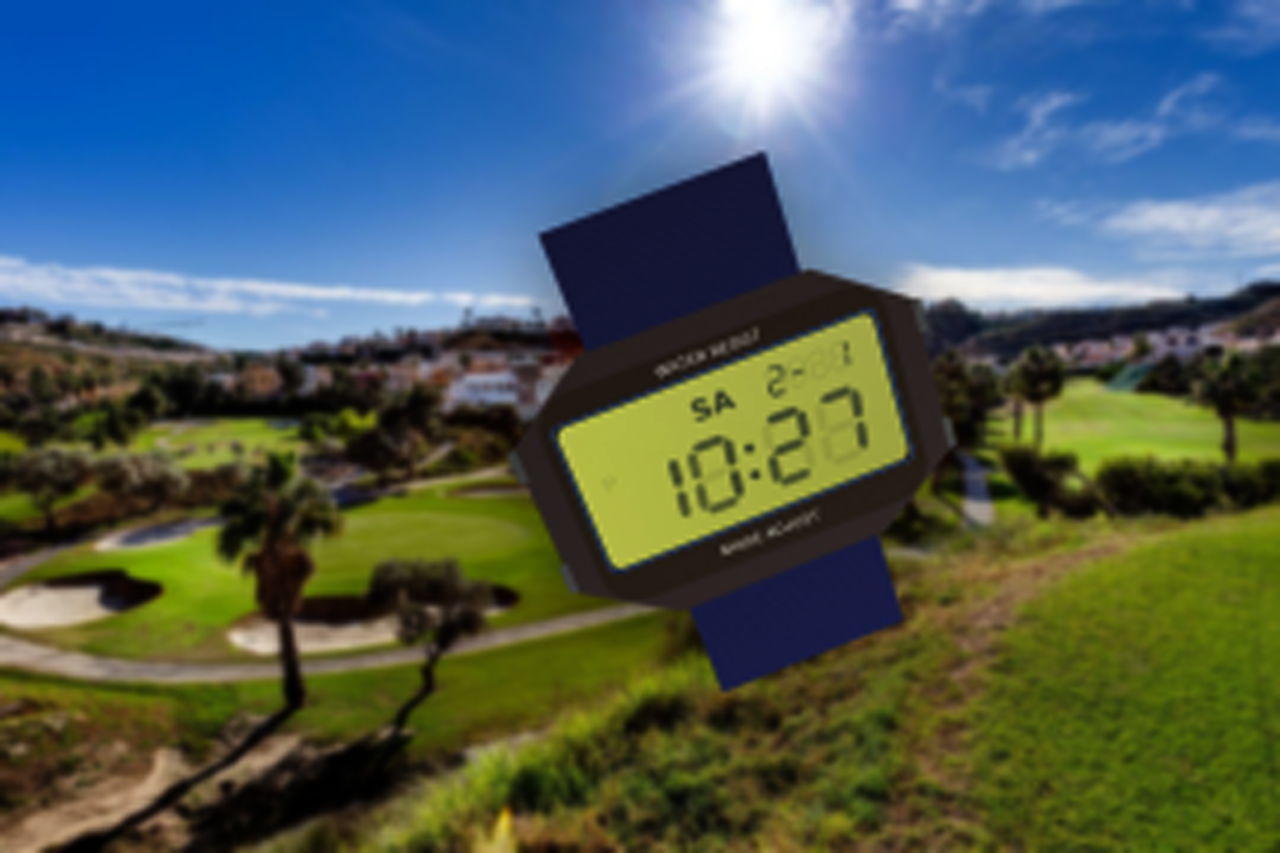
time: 10:27
